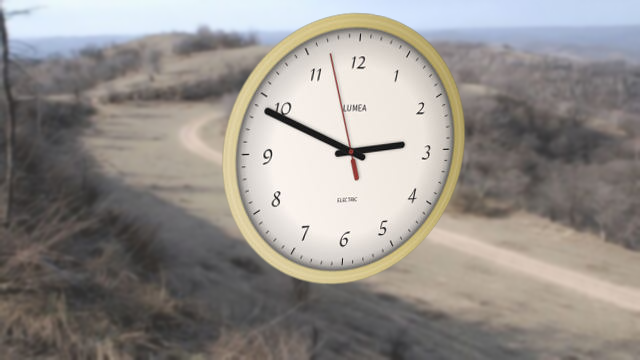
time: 2:48:57
